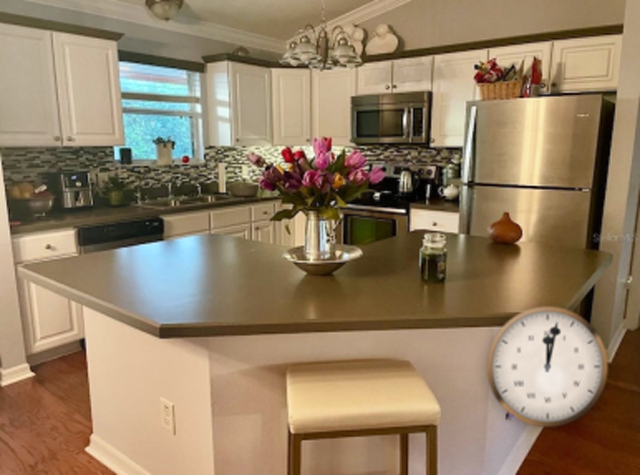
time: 12:02
